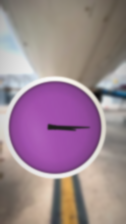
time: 3:15
